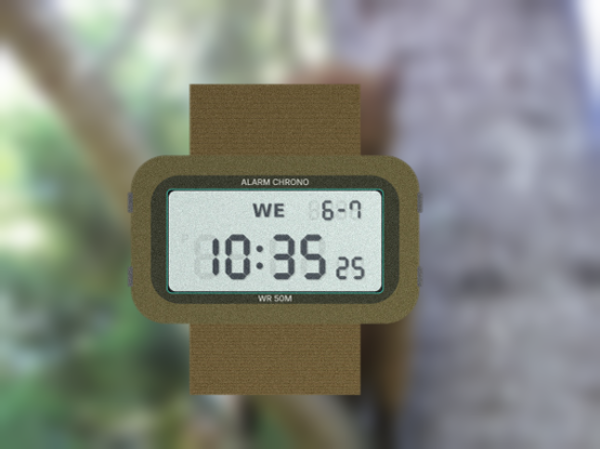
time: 10:35:25
